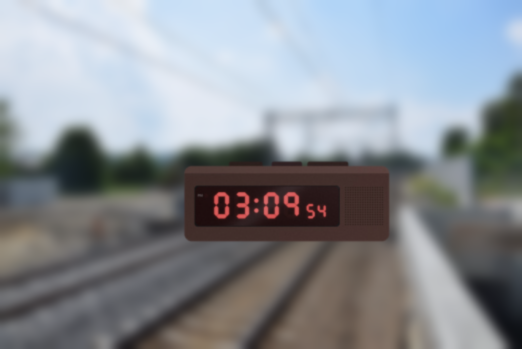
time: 3:09:54
